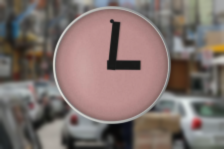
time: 3:01
